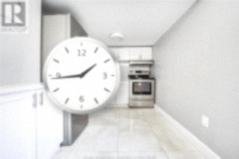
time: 1:44
